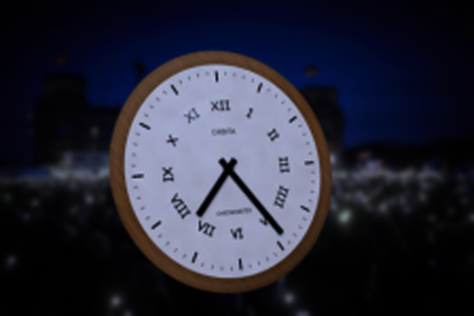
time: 7:24
